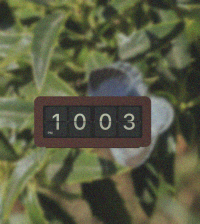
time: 10:03
